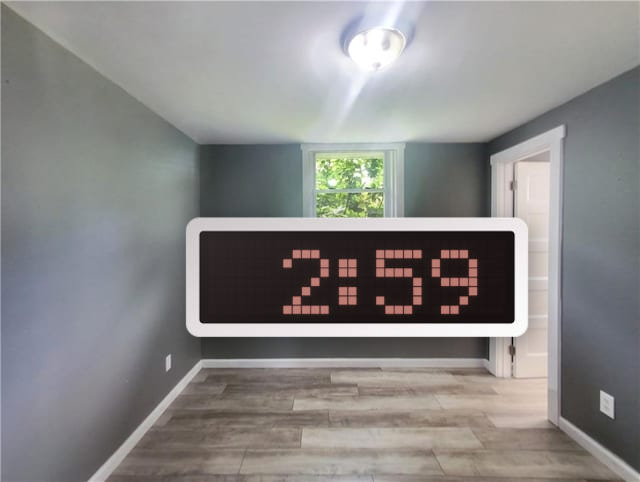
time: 2:59
